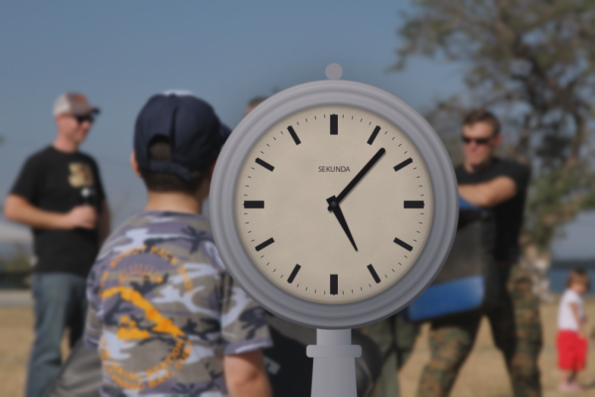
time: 5:07
